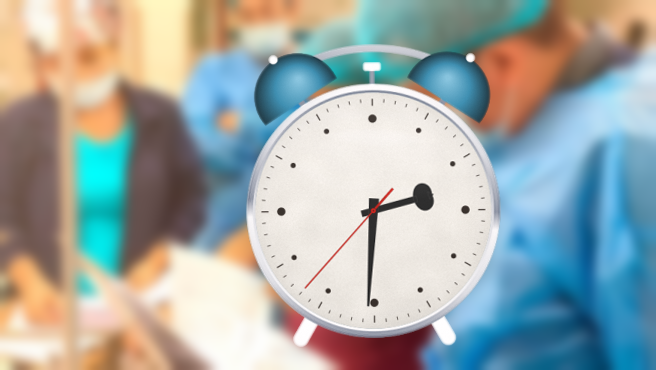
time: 2:30:37
